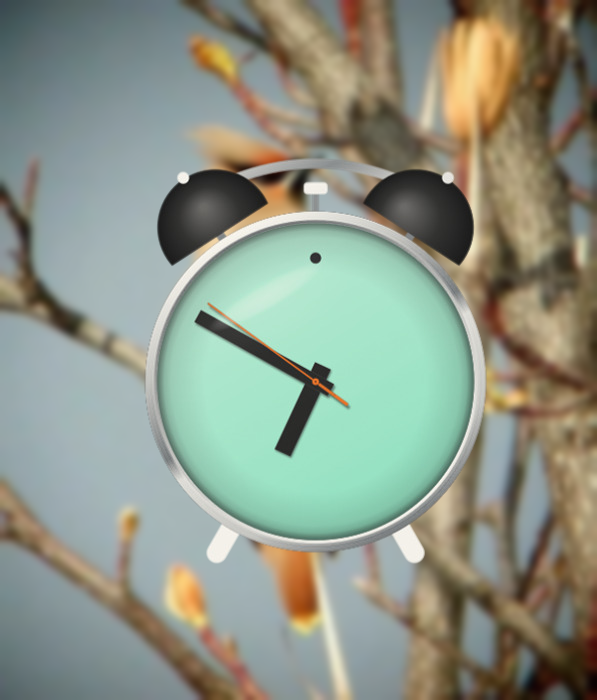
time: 6:49:51
